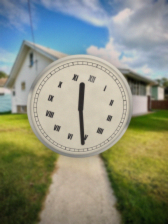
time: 11:26
